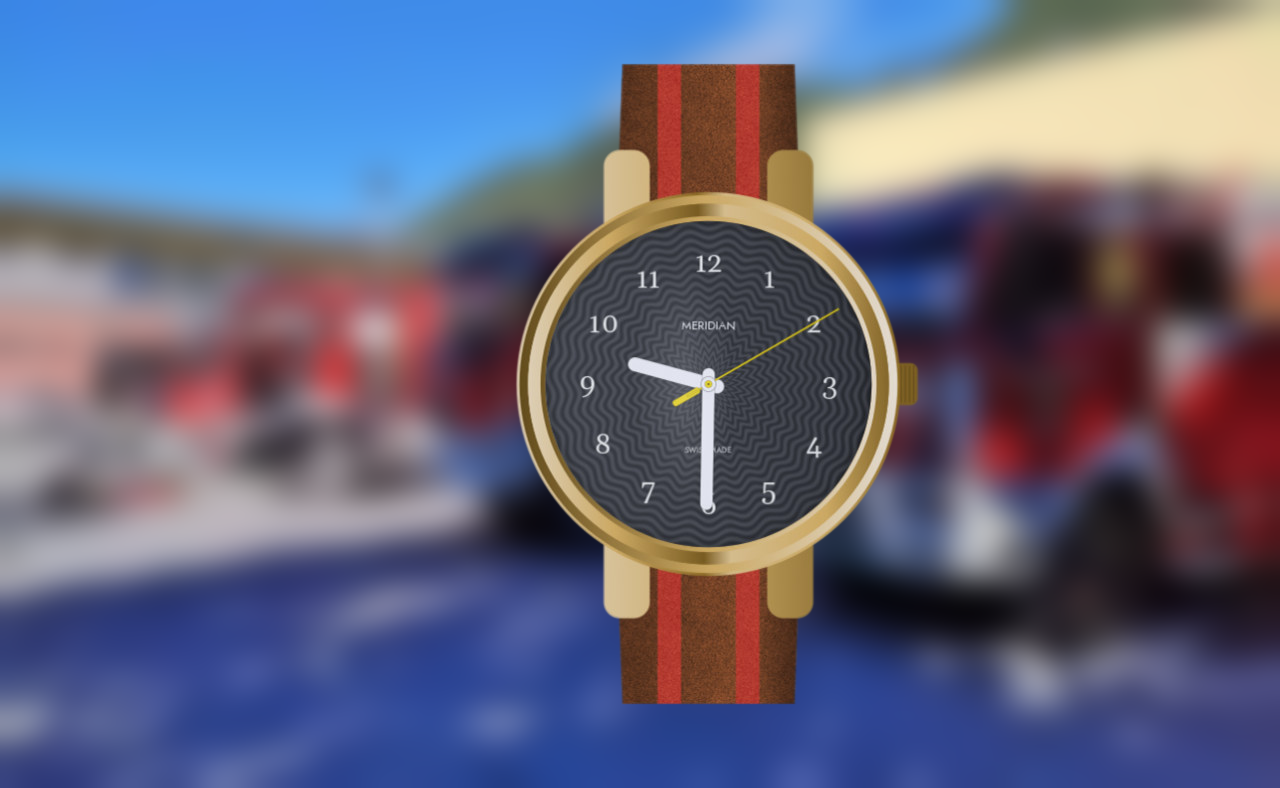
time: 9:30:10
